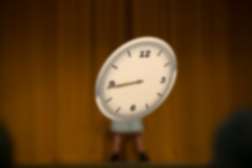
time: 8:44
